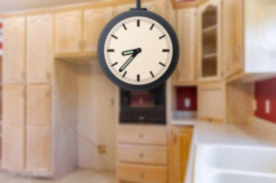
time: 8:37
